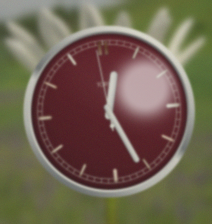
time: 12:25:59
